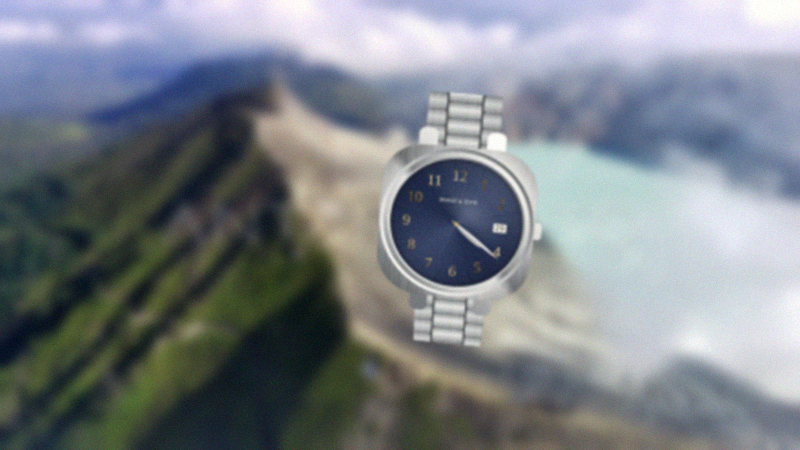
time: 4:21
